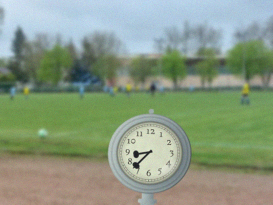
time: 8:37
